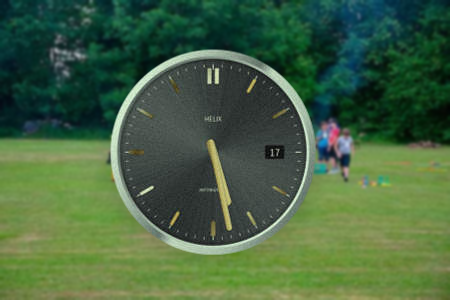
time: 5:28
